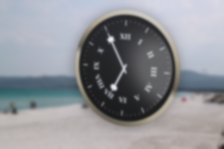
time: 6:55
